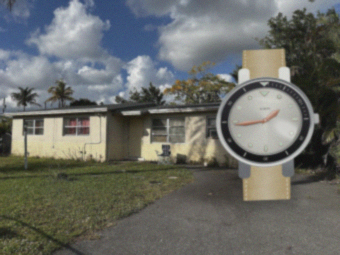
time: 1:44
